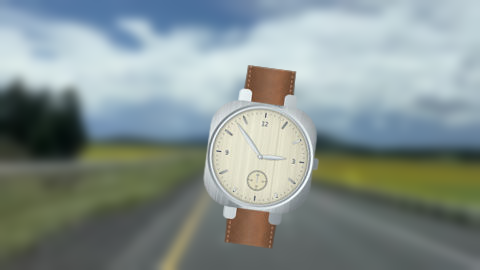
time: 2:53
